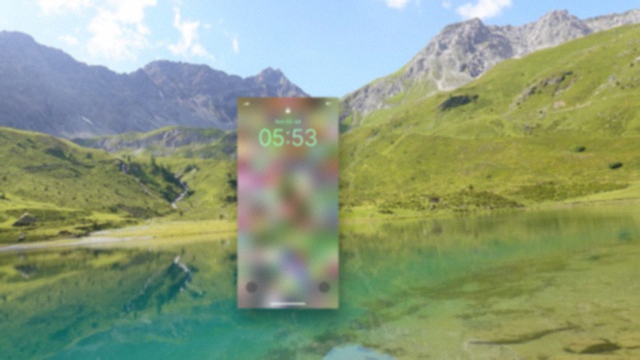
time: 5:53
